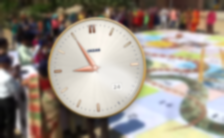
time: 8:55
